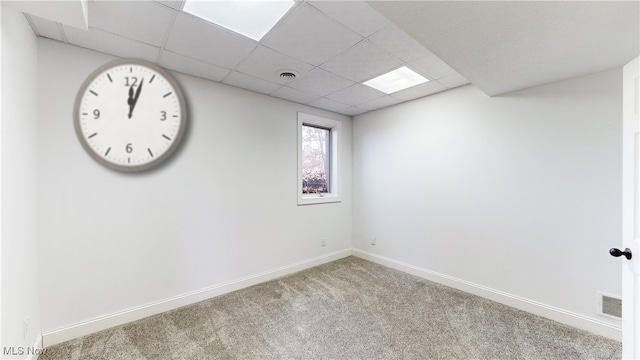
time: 12:03
